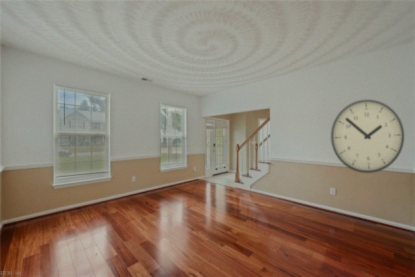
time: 1:52
